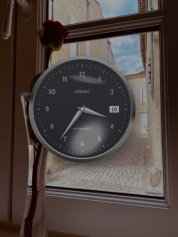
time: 3:36
